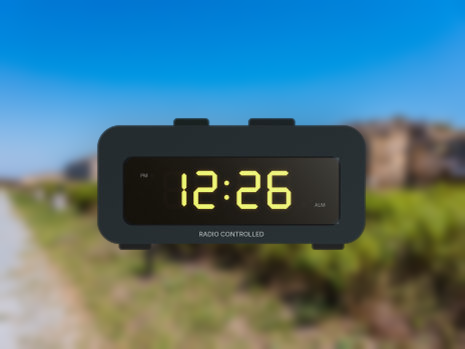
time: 12:26
